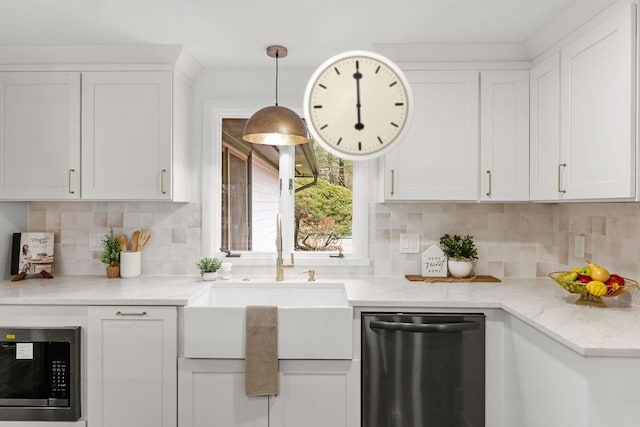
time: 6:00
